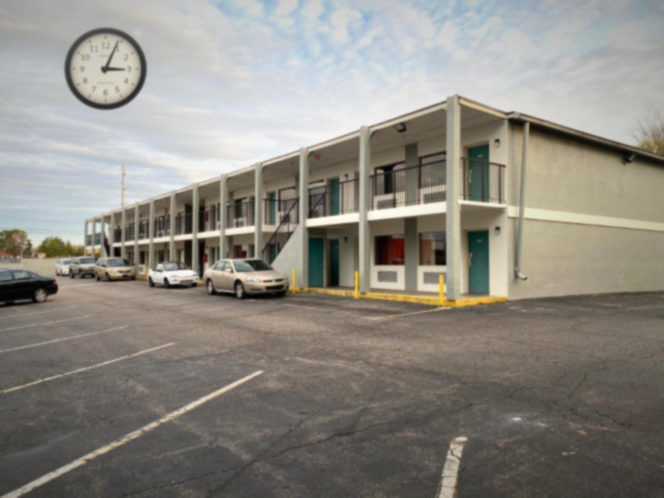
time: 3:04
